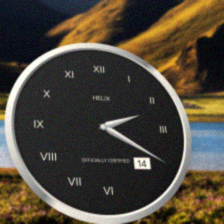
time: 2:20
